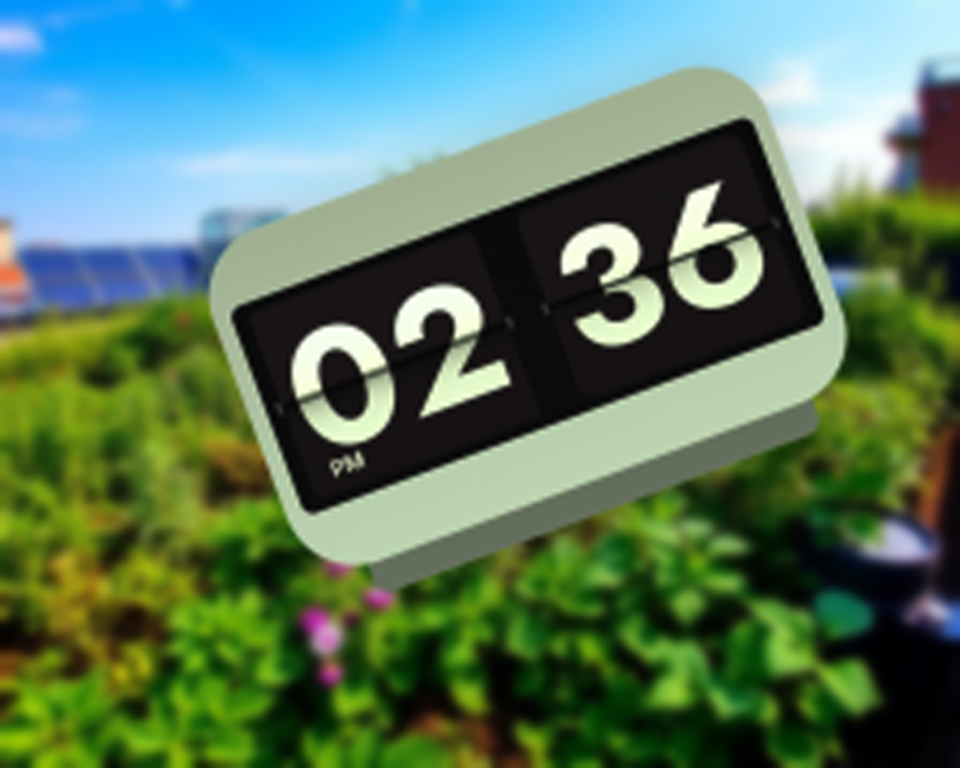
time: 2:36
